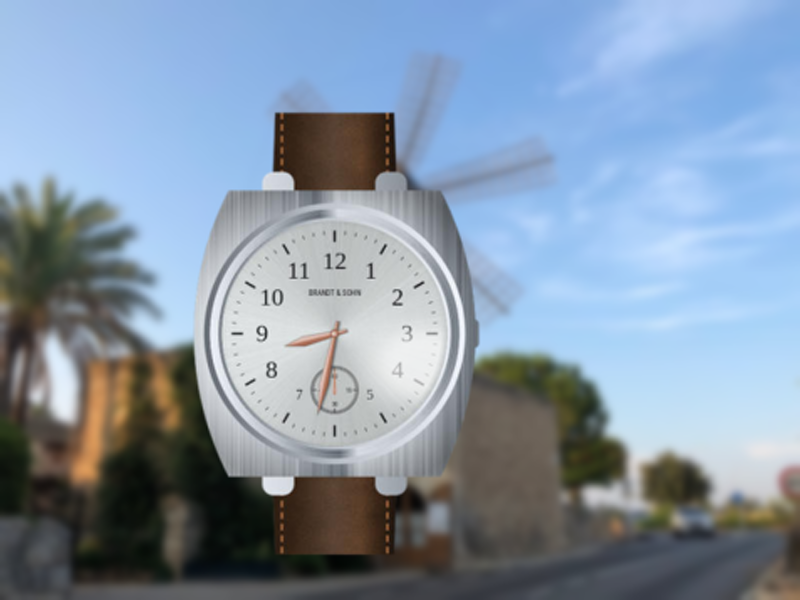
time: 8:32
